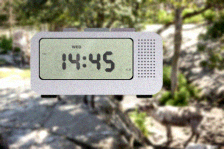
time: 14:45
